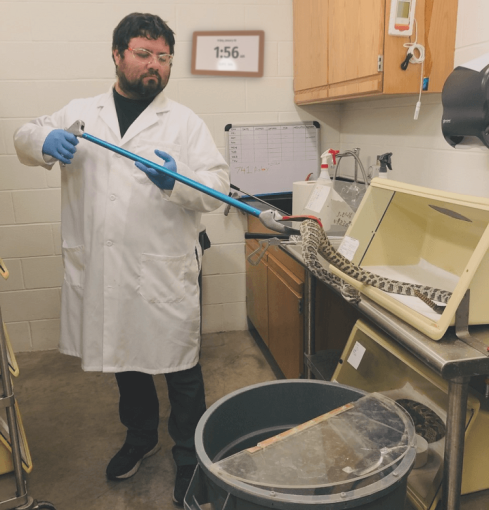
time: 1:56
